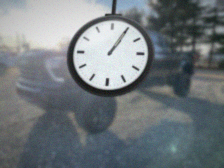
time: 1:05
